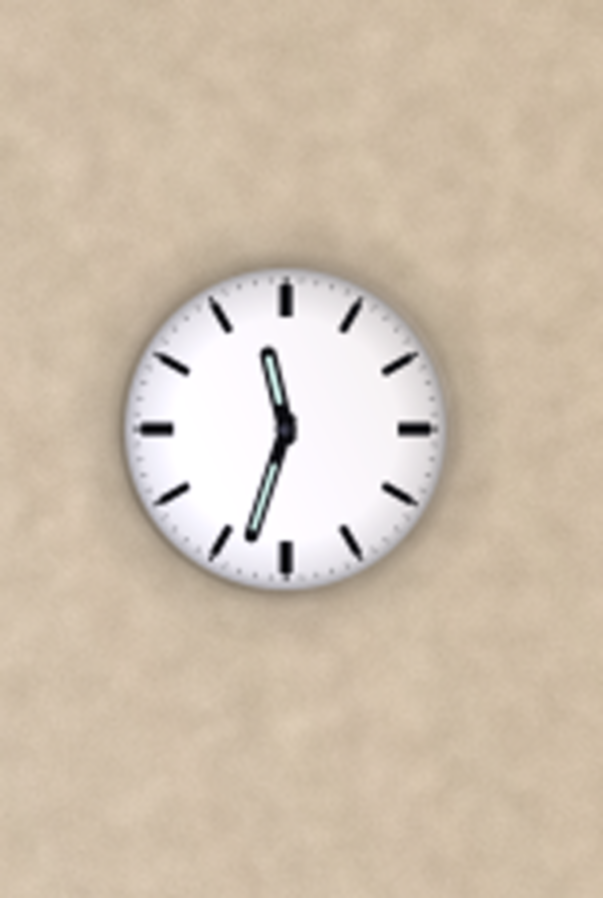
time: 11:33
